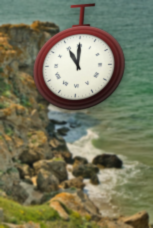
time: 11:00
